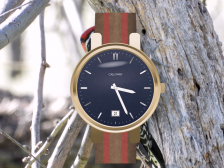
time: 3:26
